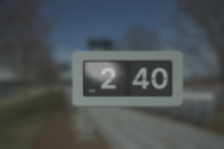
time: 2:40
